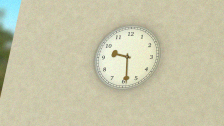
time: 9:29
